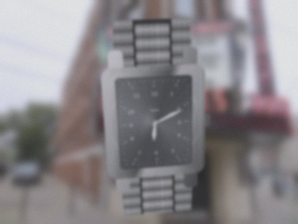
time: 6:11
